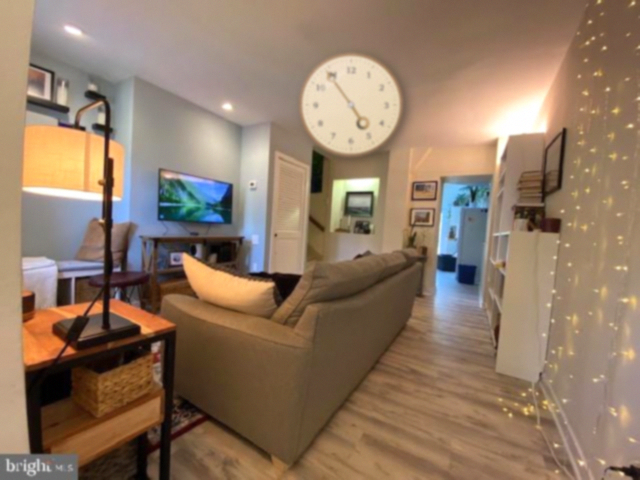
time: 4:54
